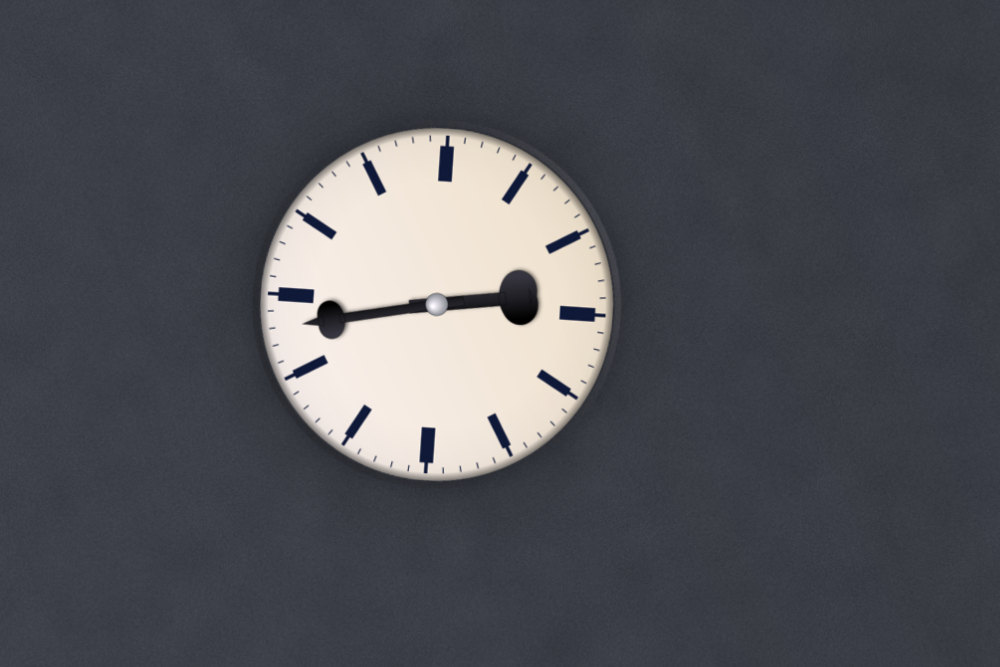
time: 2:43
